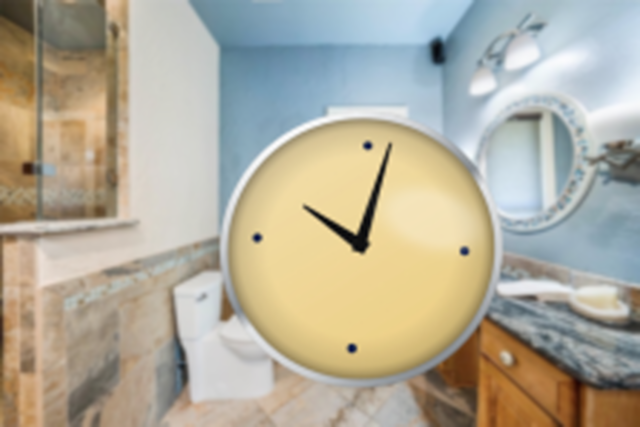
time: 10:02
